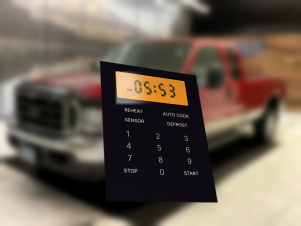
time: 5:53
